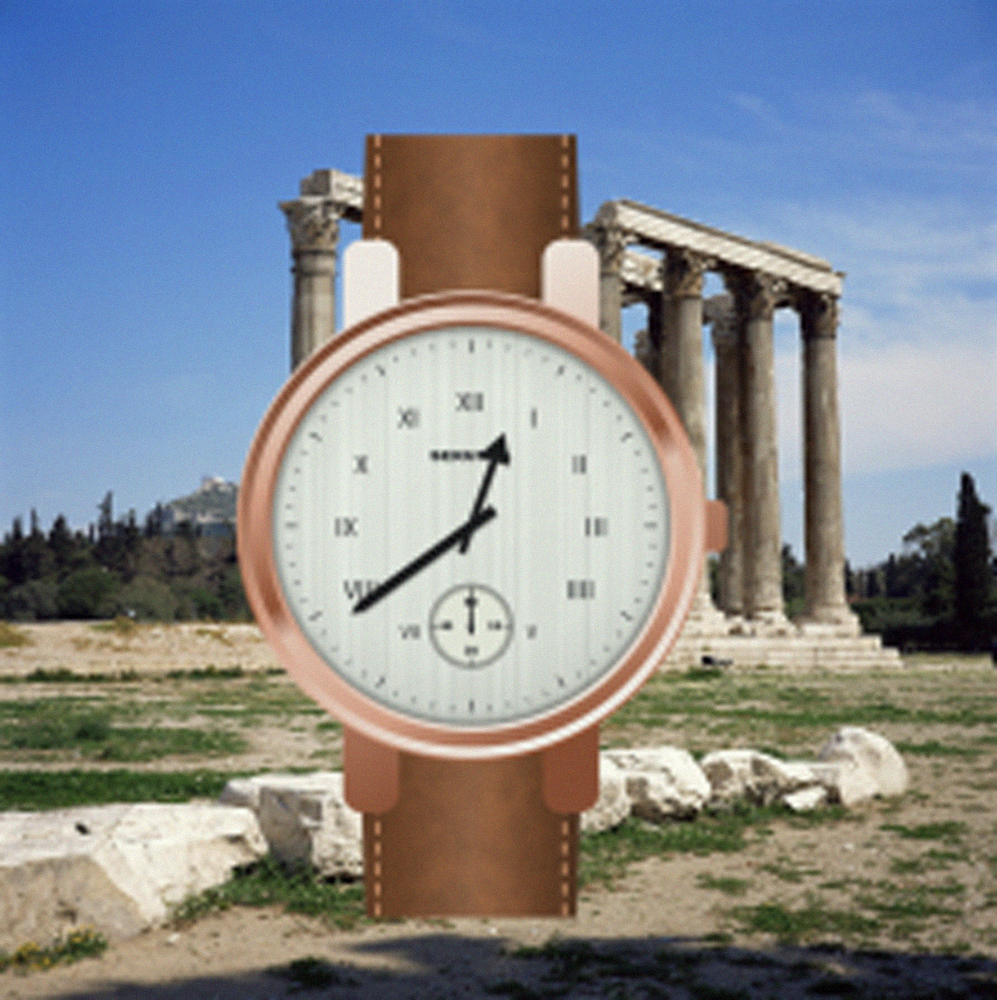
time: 12:39
